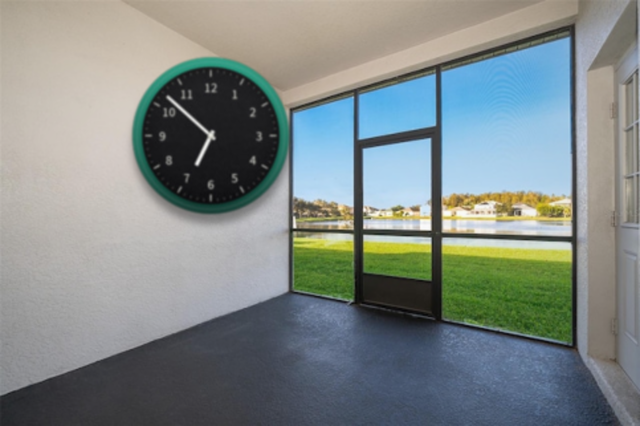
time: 6:52
